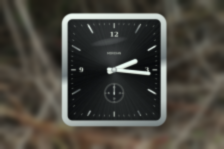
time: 2:16
